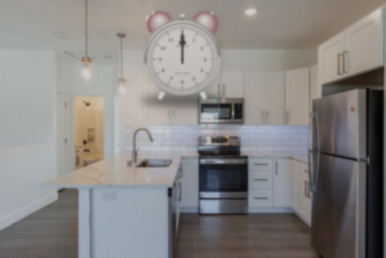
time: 12:00
